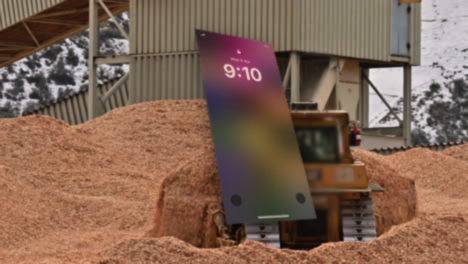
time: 9:10
